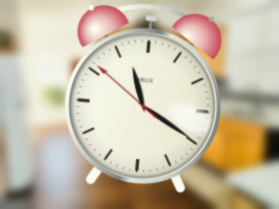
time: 11:19:51
